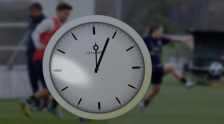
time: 12:04
